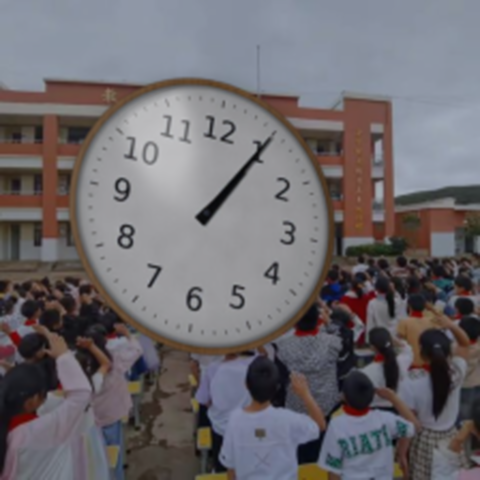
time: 1:05
